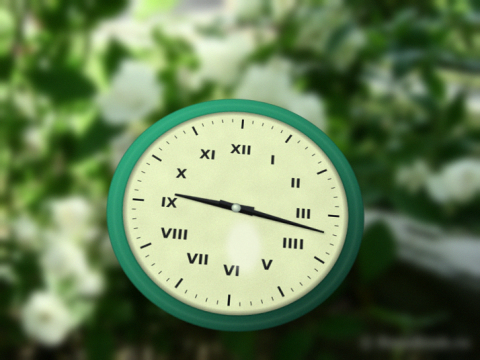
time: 9:17
